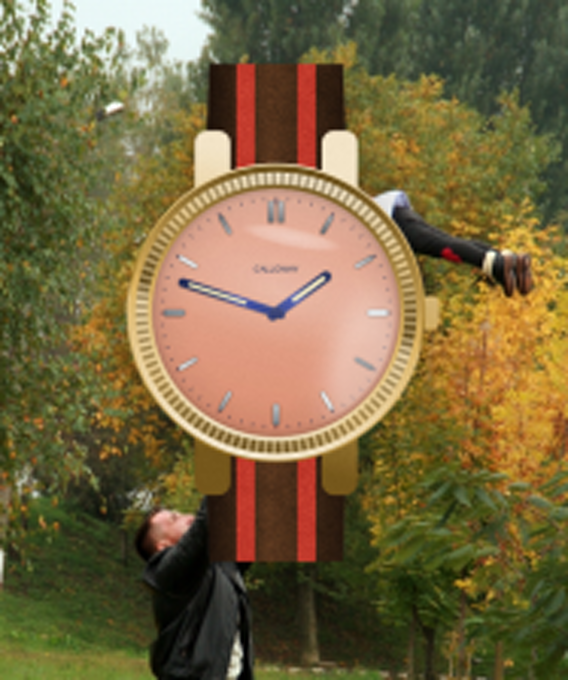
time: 1:48
